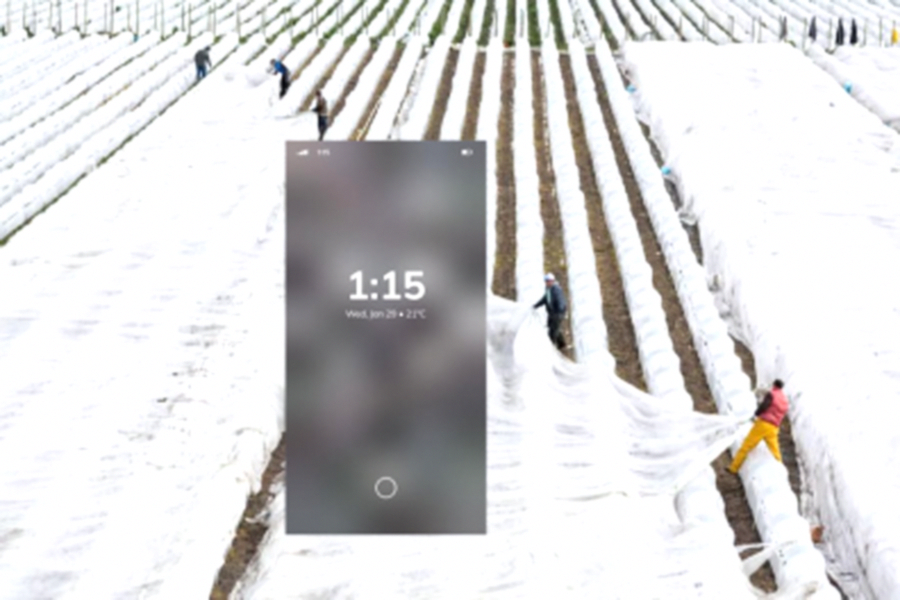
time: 1:15
